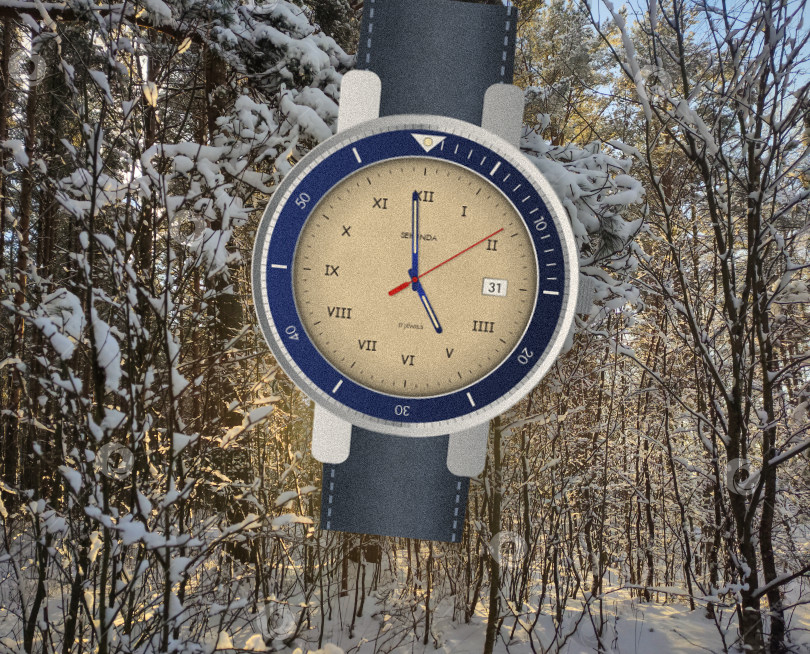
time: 4:59:09
